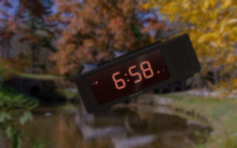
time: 6:58
